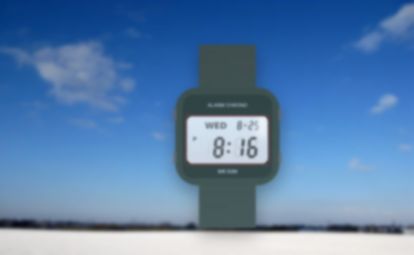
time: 8:16
